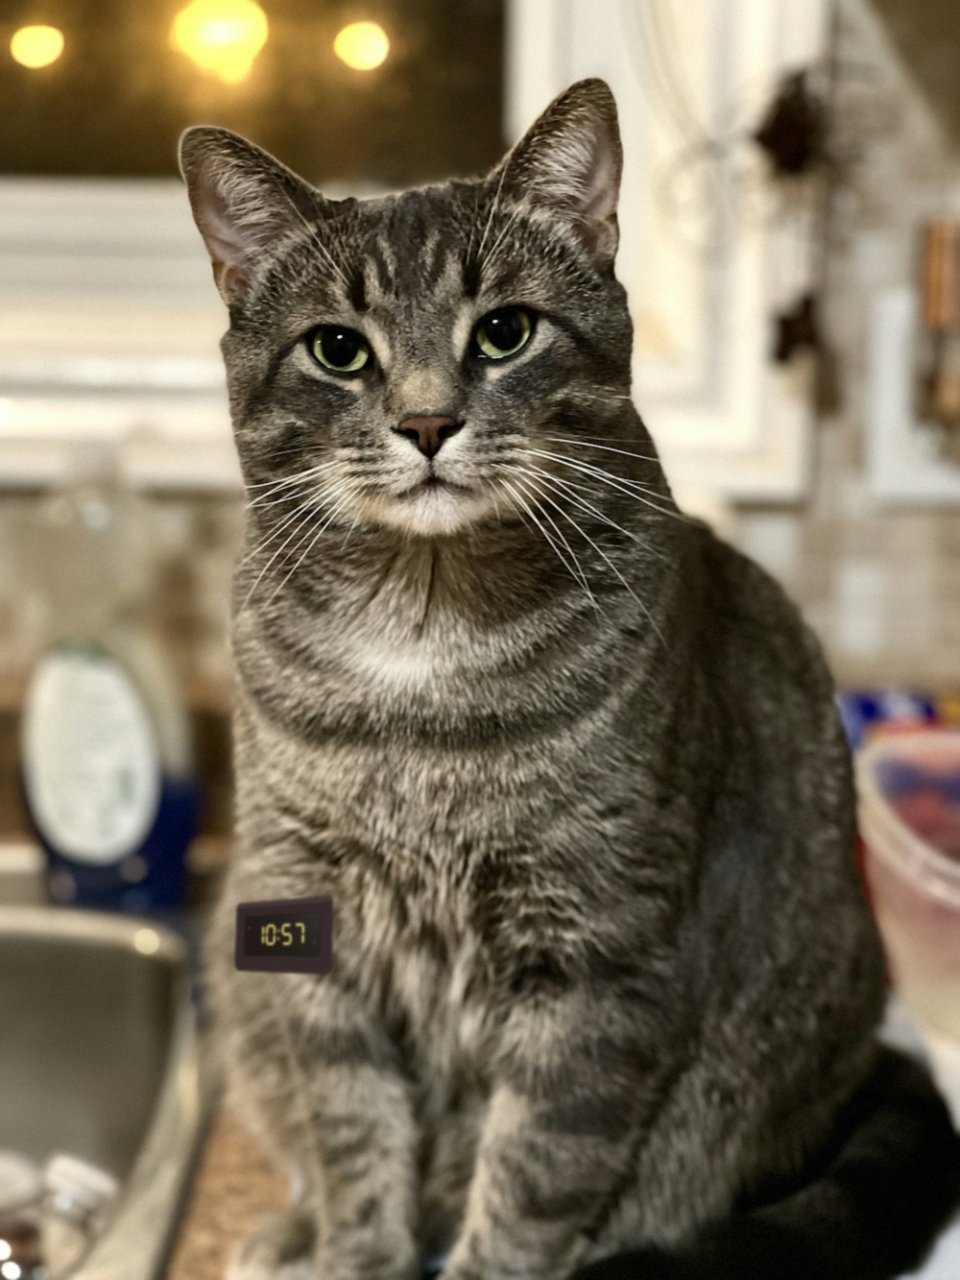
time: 10:57
